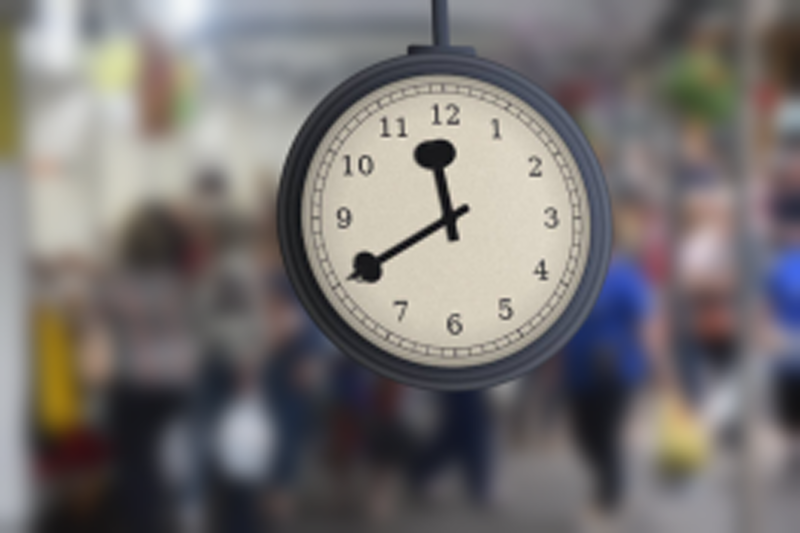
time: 11:40
